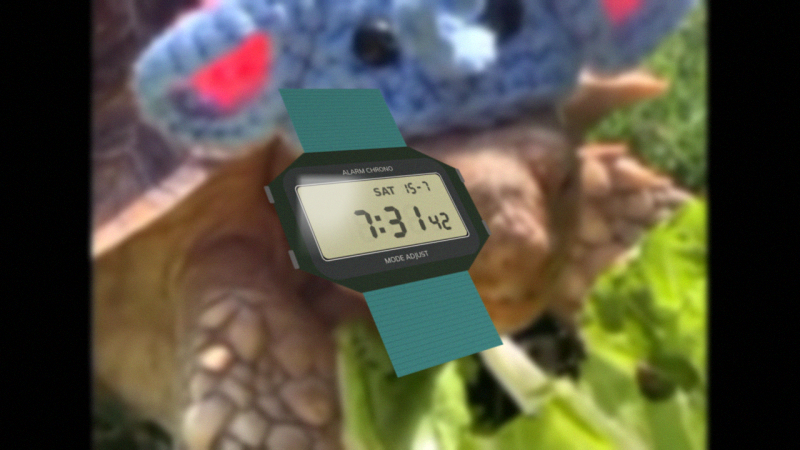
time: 7:31:42
